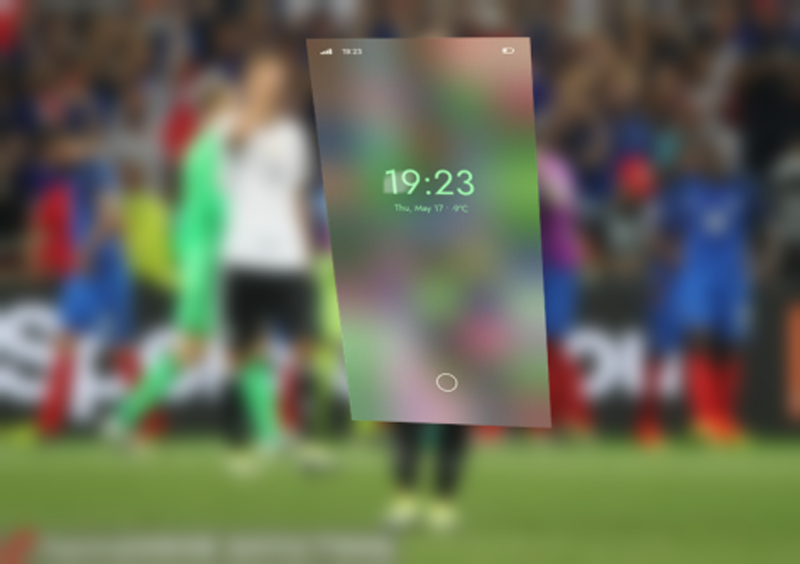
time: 19:23
